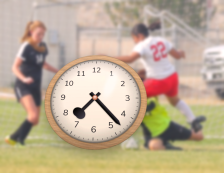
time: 7:23
